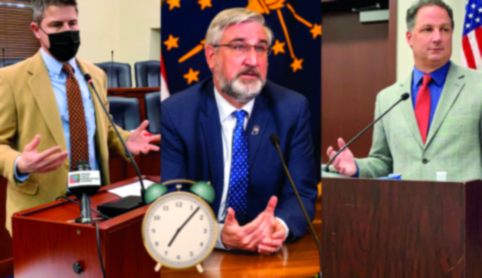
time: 7:07
